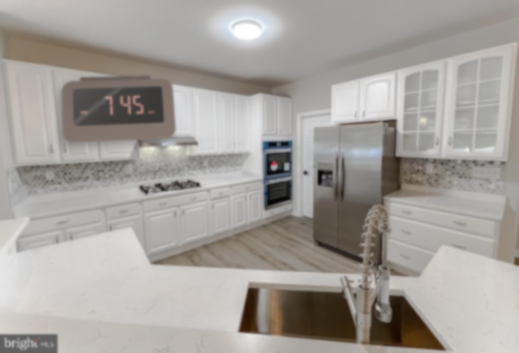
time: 7:45
